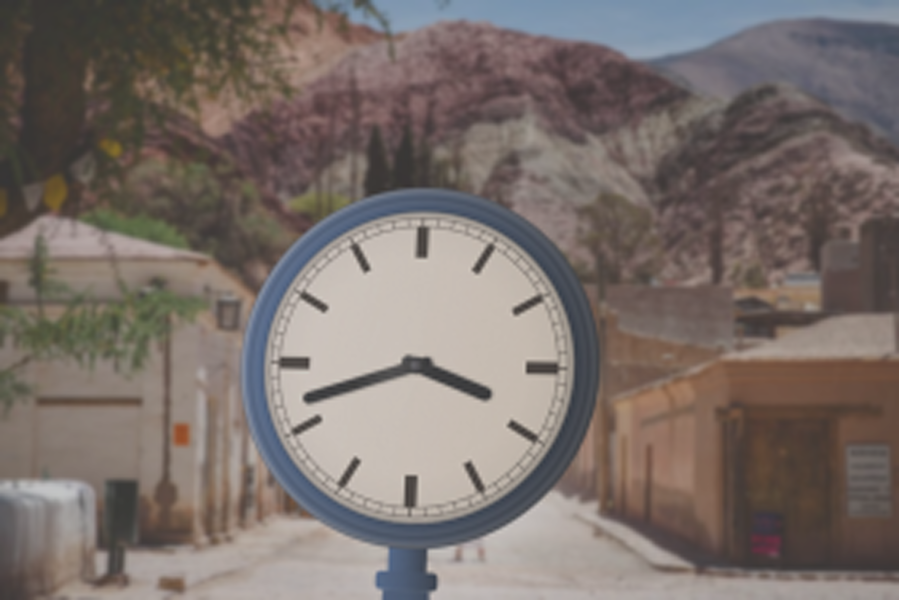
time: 3:42
